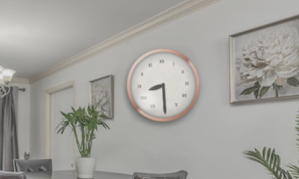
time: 8:30
